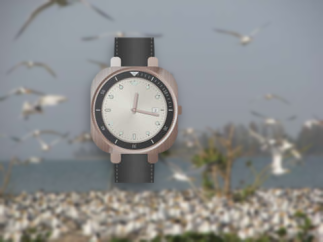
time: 12:17
